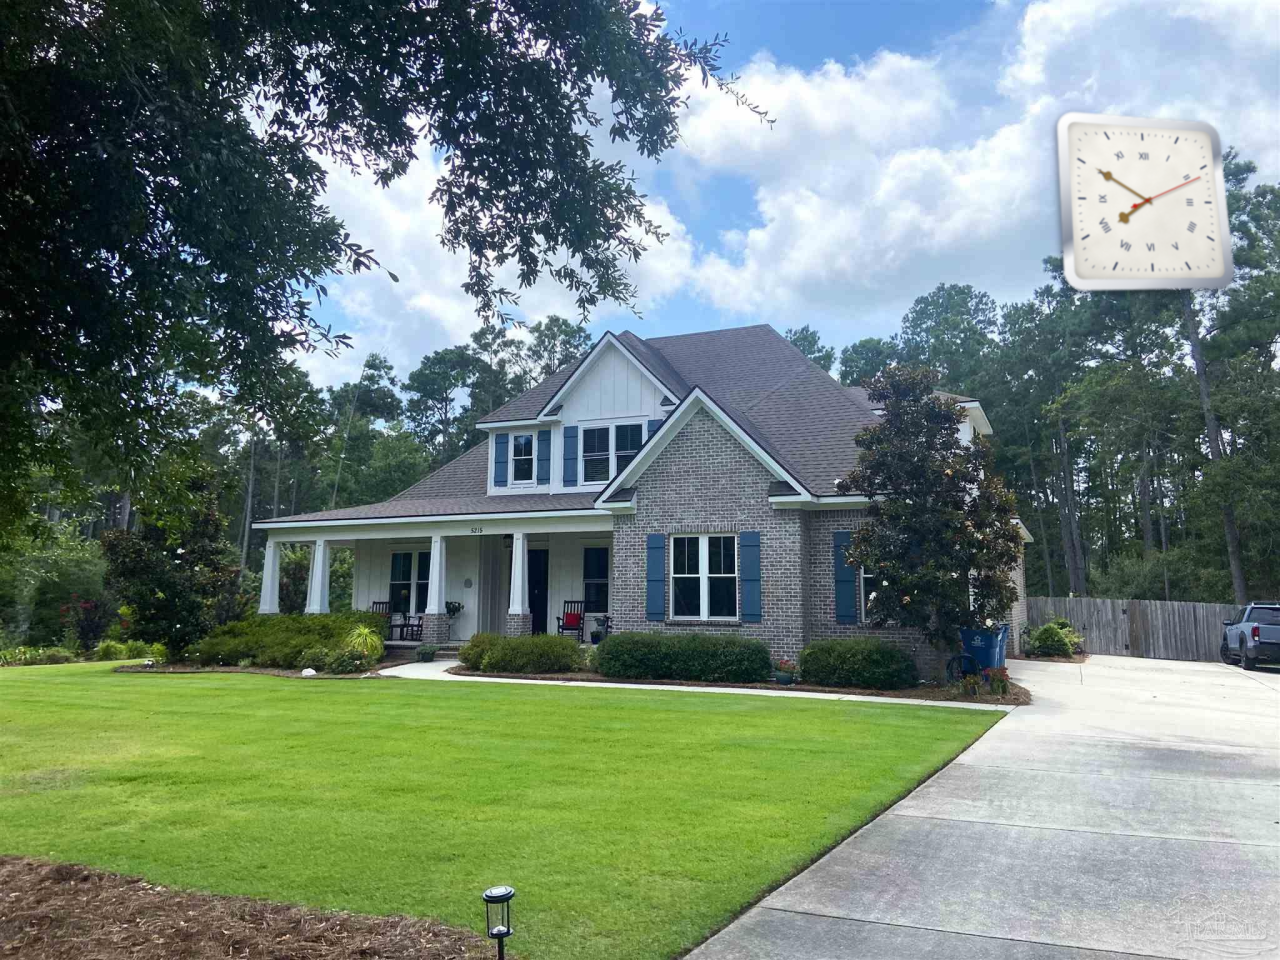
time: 7:50:11
